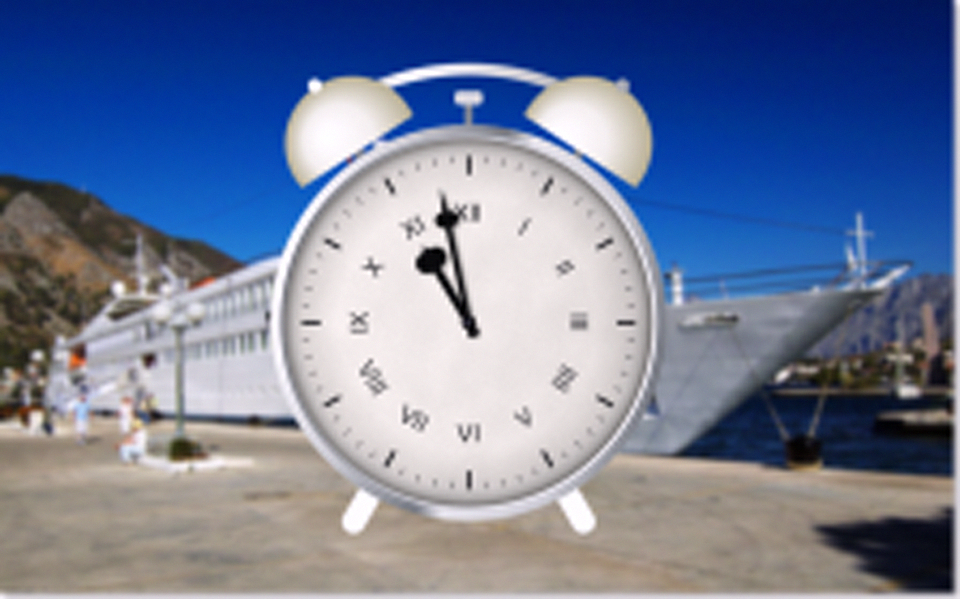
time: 10:58
